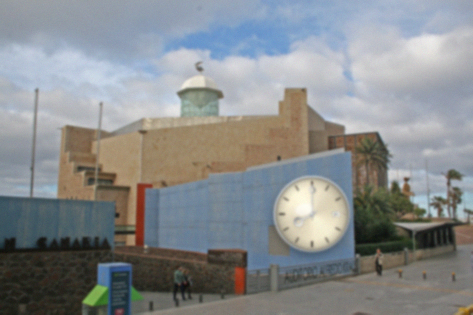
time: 8:00
